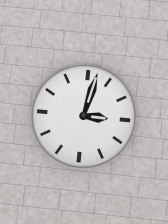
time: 3:02
